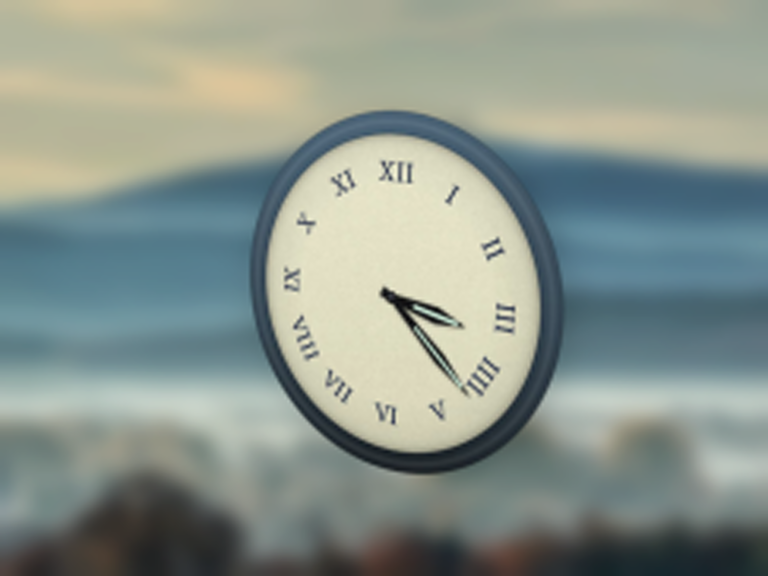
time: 3:22
